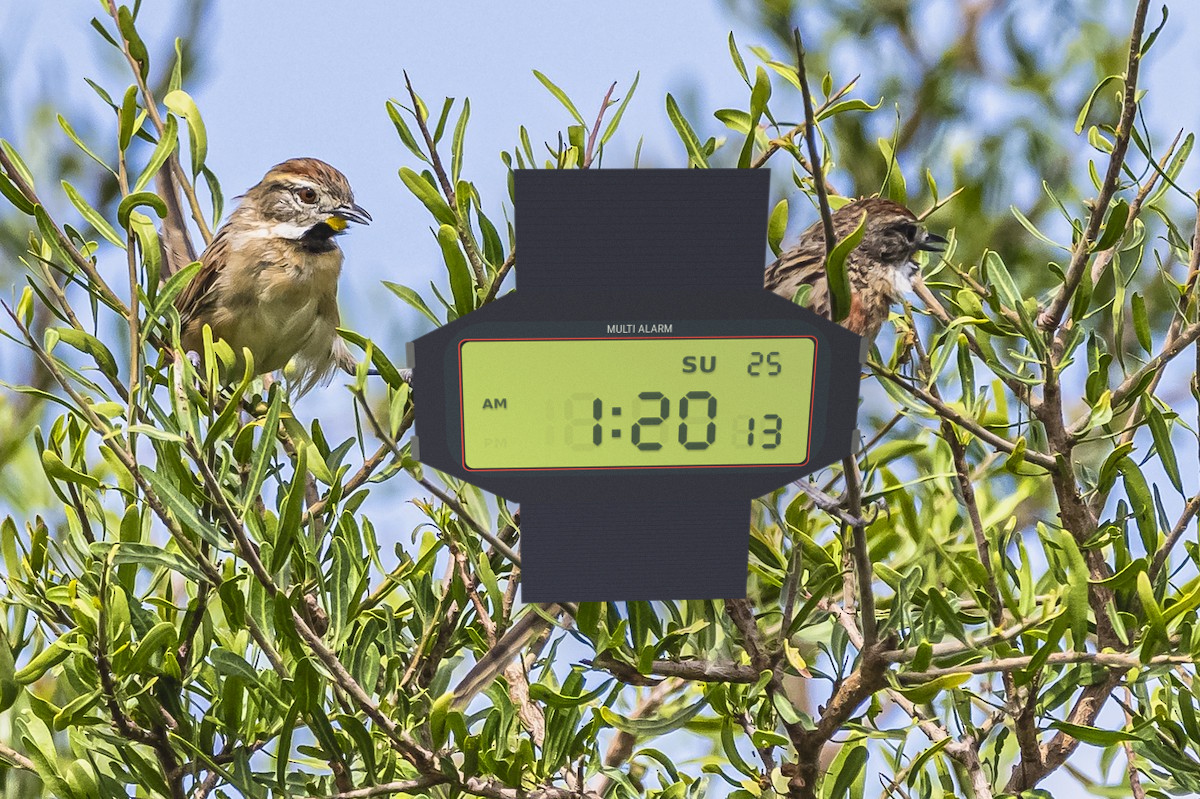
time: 1:20:13
